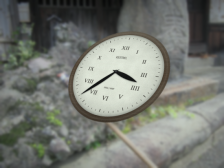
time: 3:37
